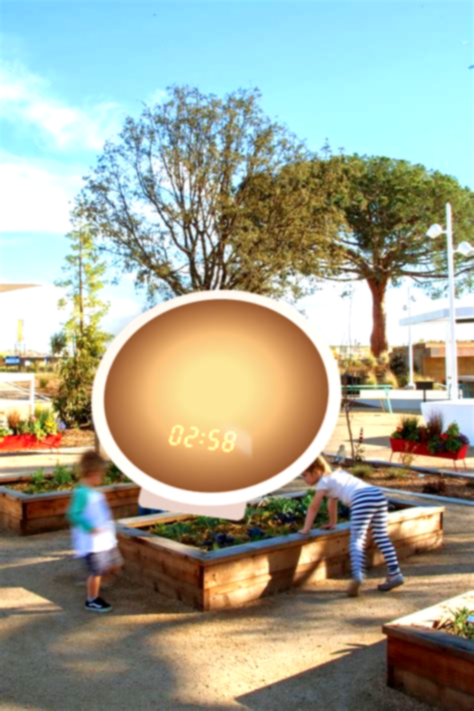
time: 2:58
